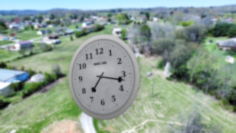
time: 7:17
